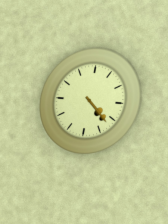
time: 4:22
